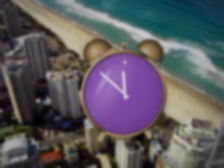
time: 11:52
